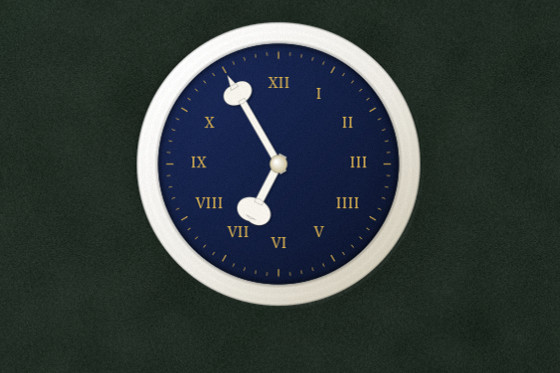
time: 6:55
